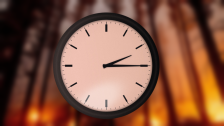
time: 2:15
